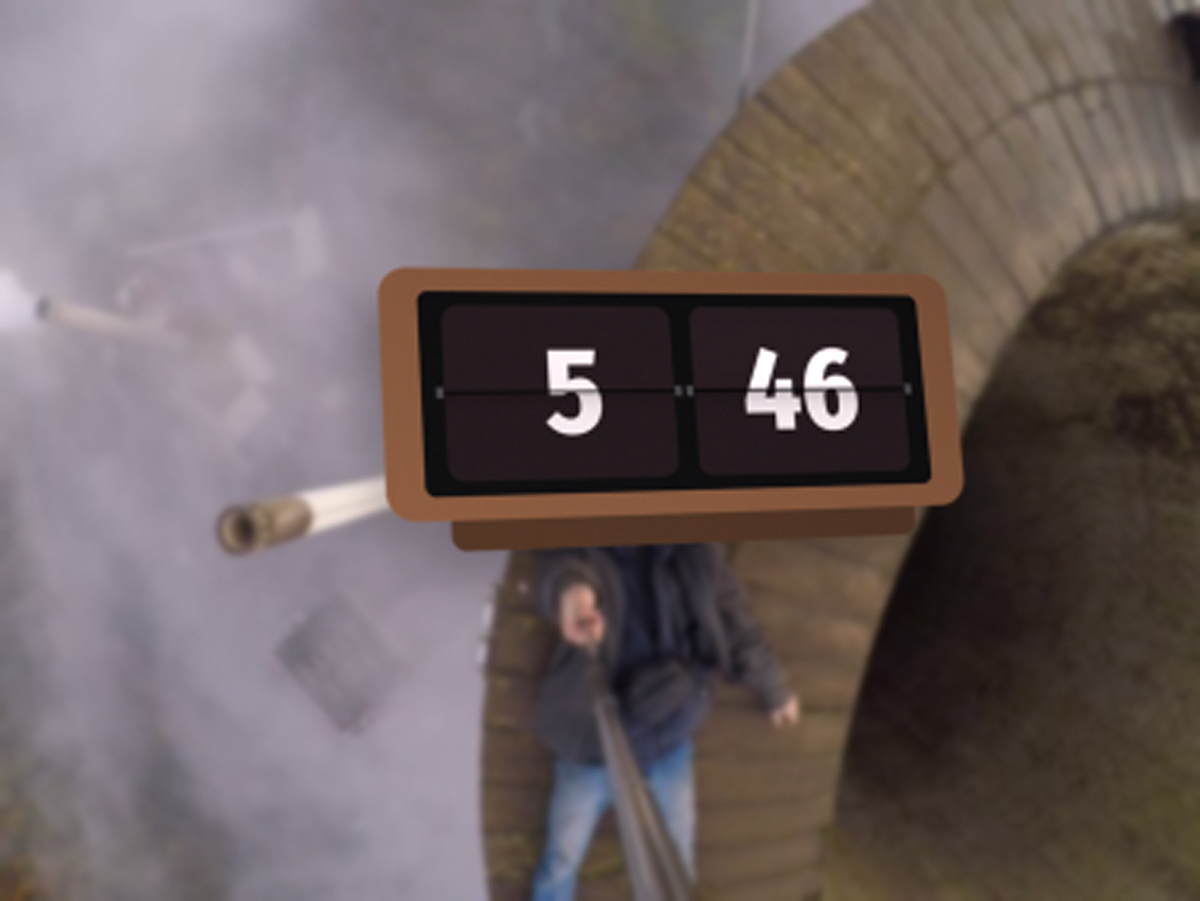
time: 5:46
